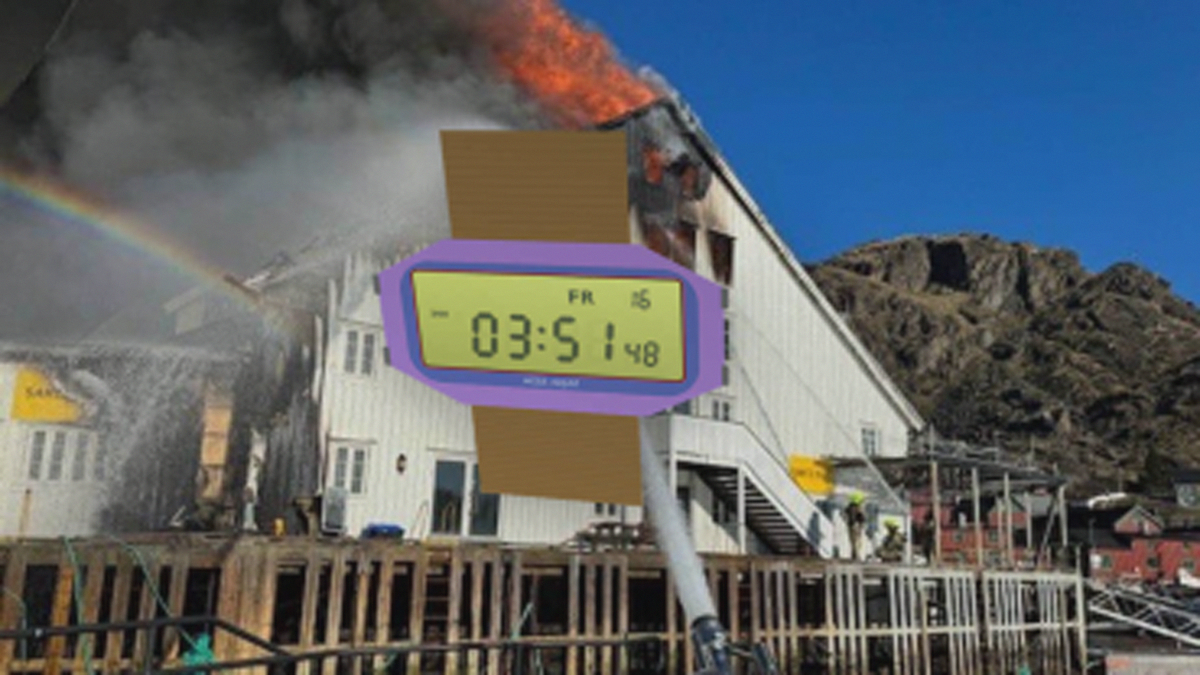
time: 3:51:48
